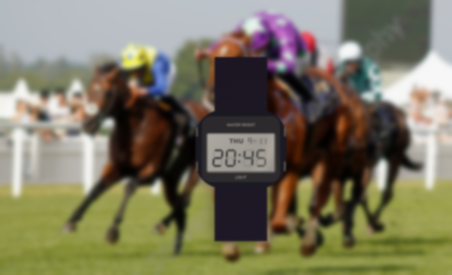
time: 20:45
